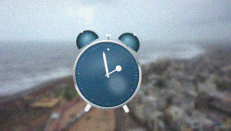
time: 1:58
